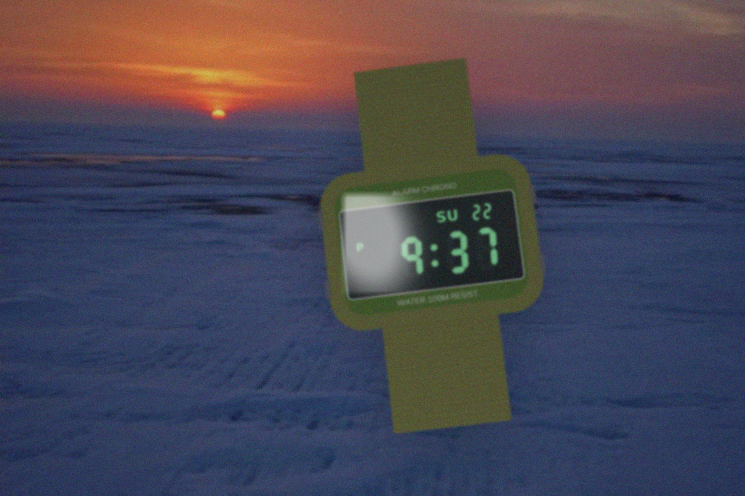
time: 9:37
